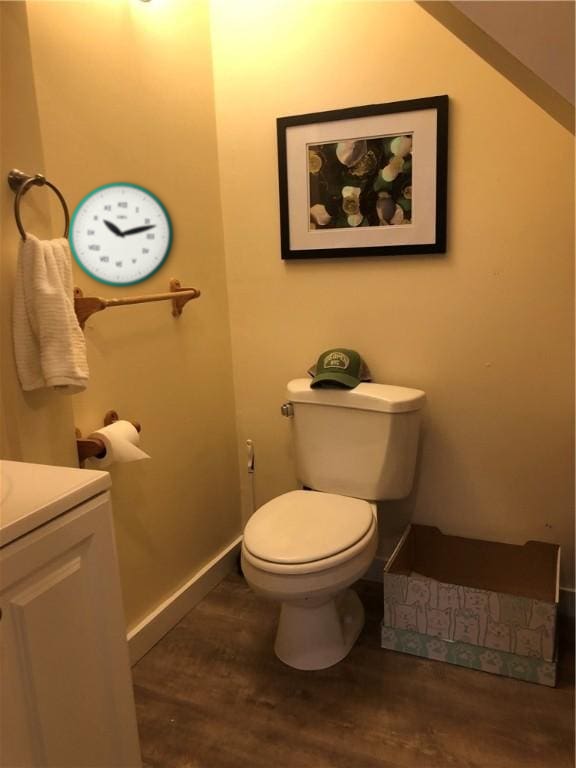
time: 10:12
